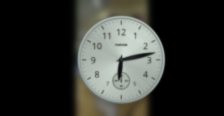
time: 6:13
